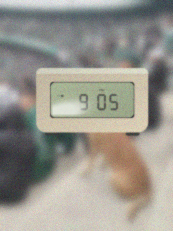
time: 9:05
